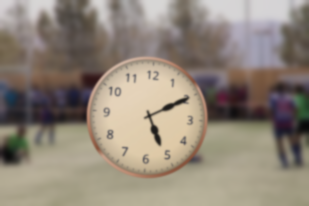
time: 5:10
